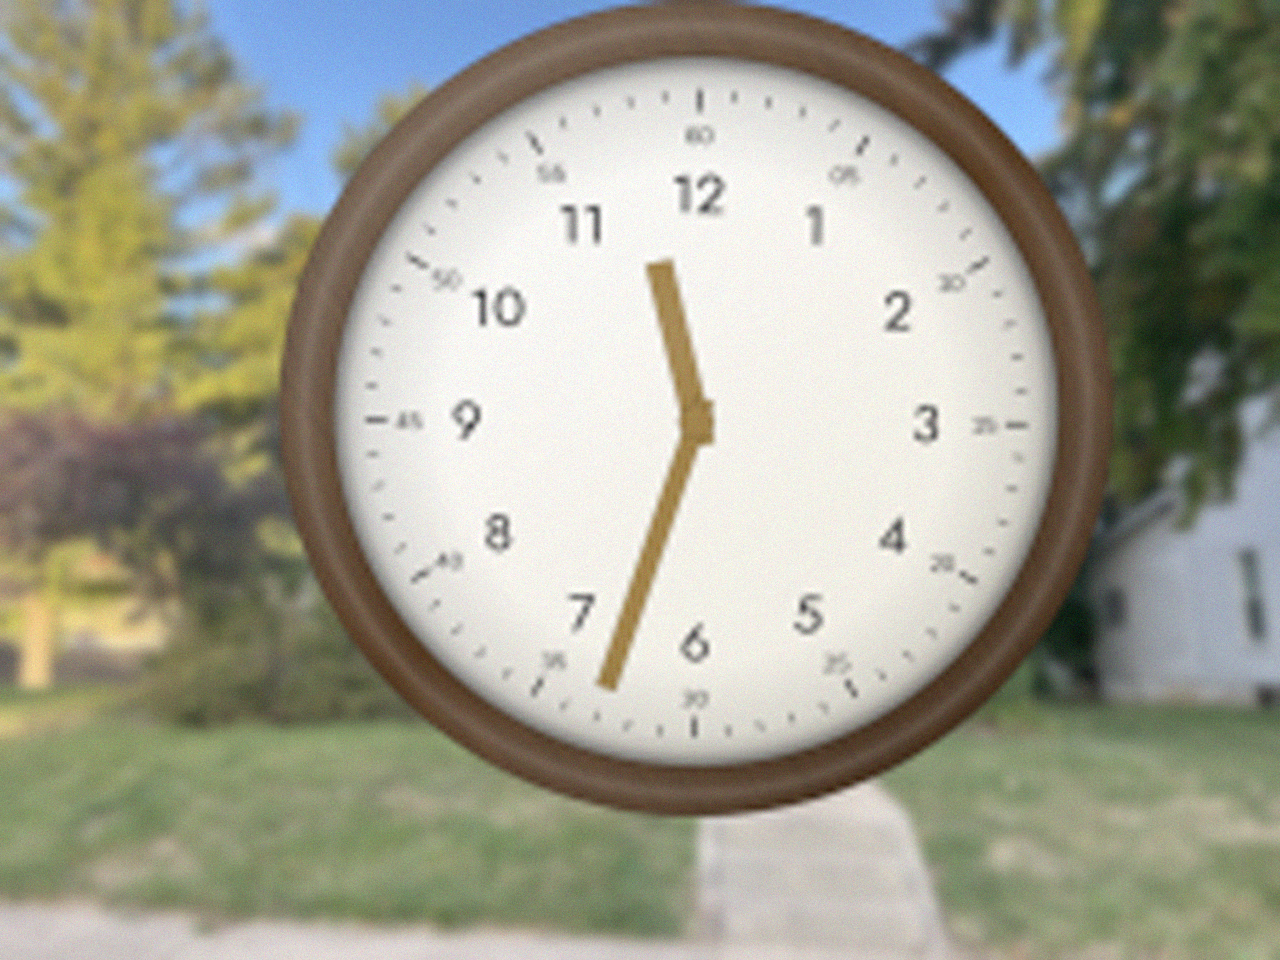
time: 11:33
